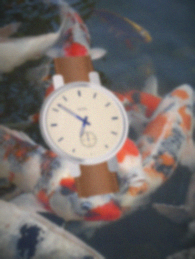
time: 6:52
